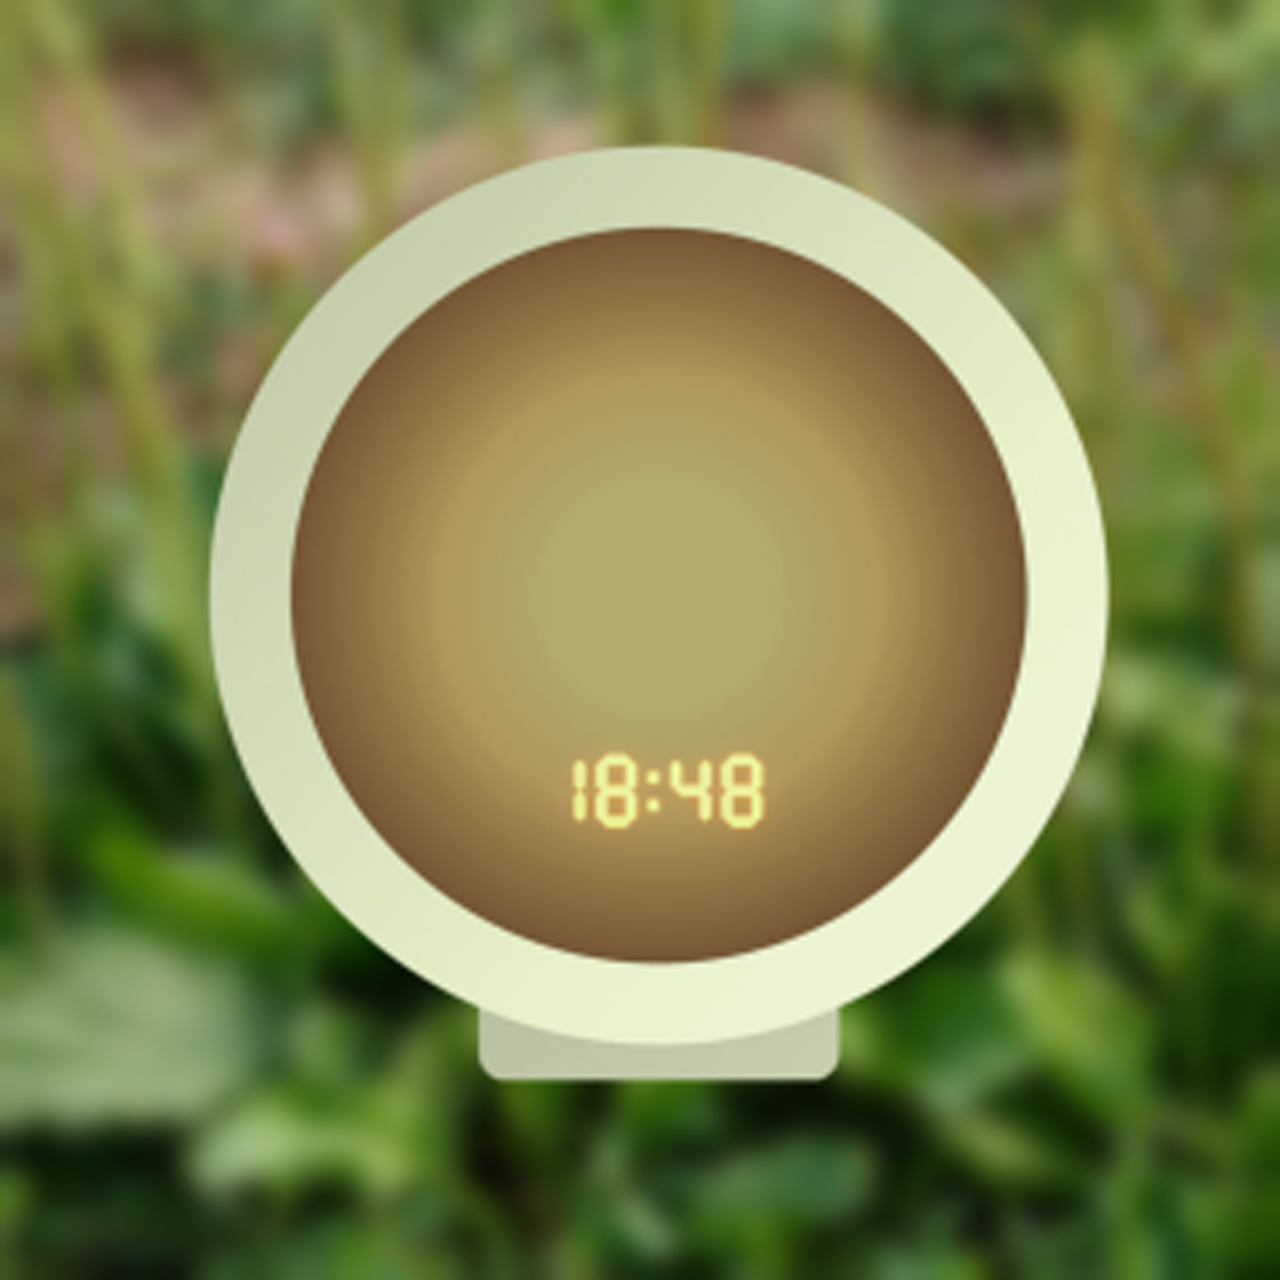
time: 18:48
